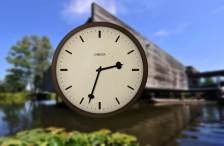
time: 2:33
